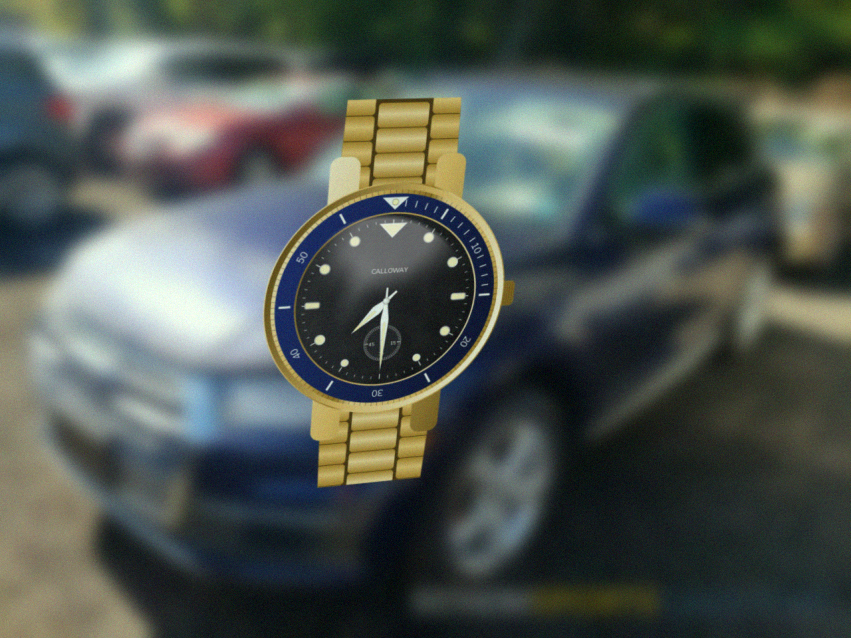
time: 7:30
